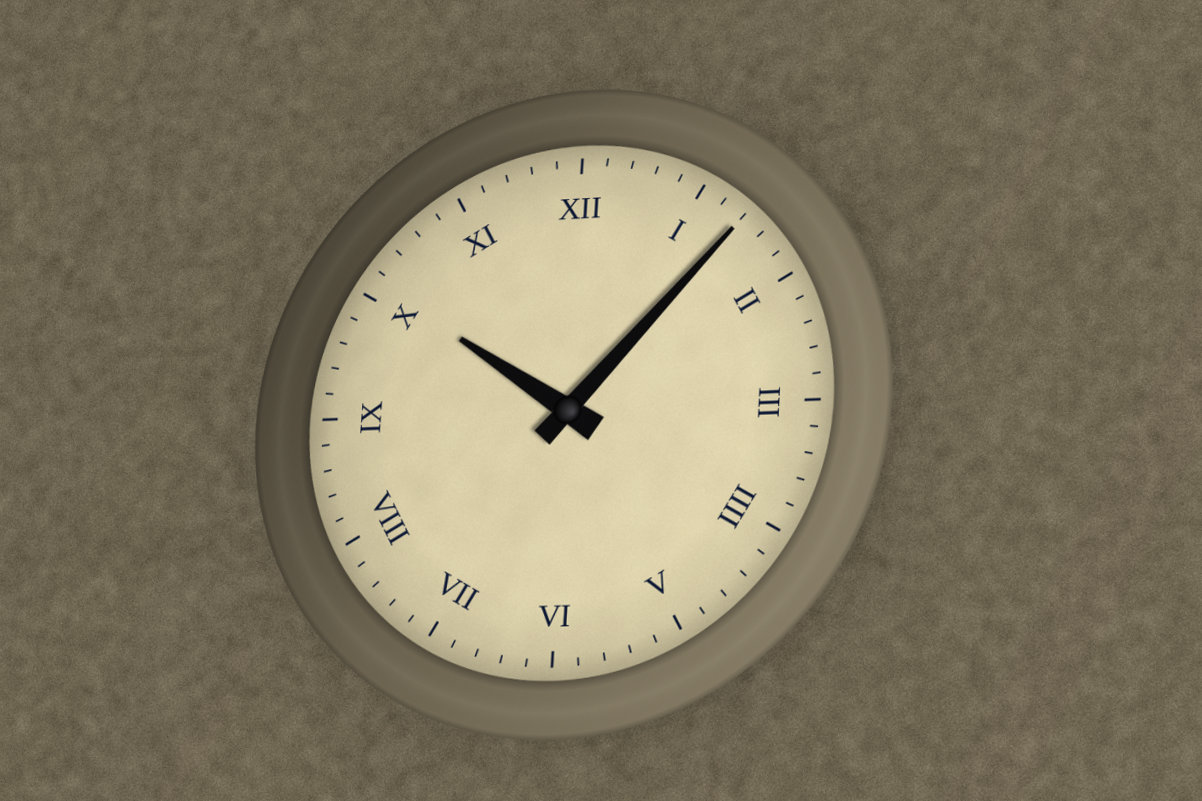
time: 10:07
